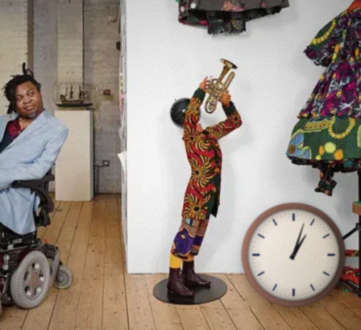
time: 1:03
